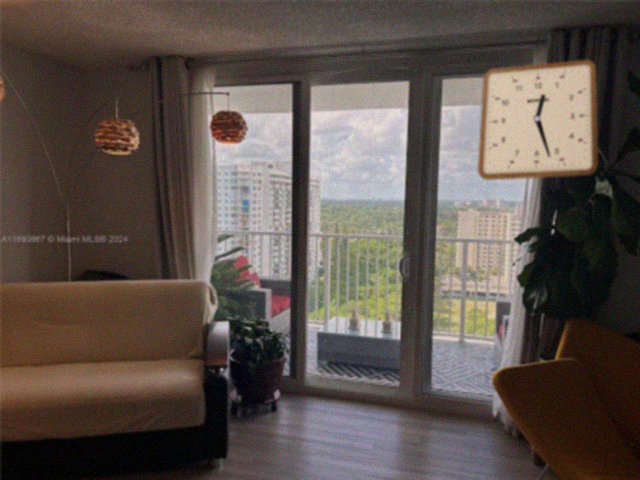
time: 12:27
